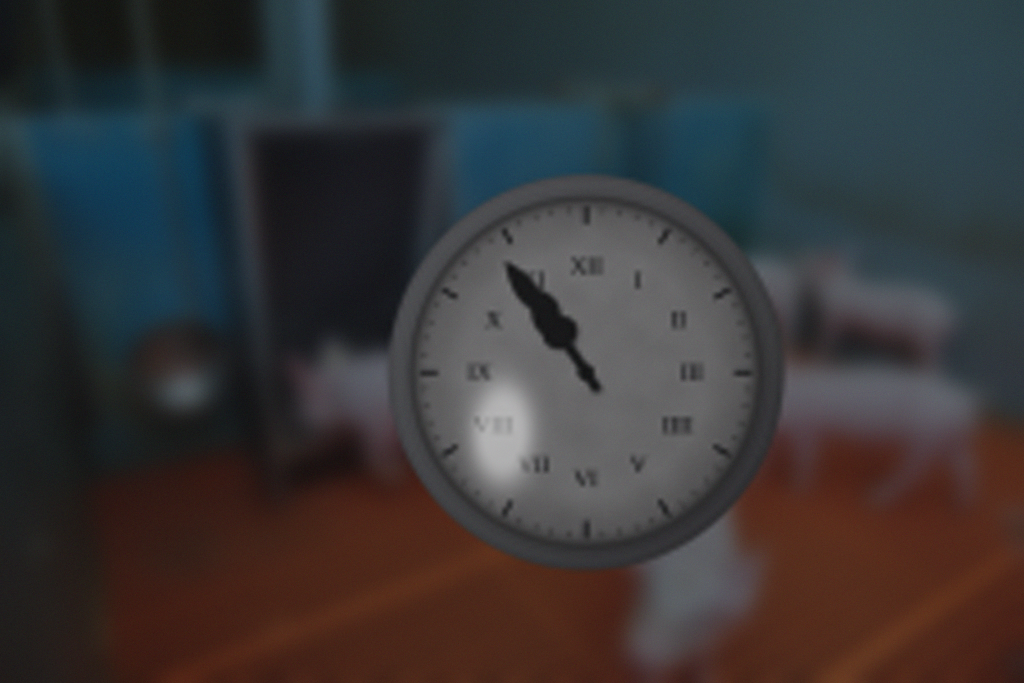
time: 10:54
